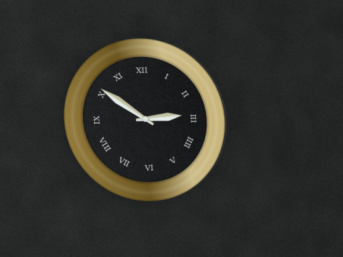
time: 2:51
